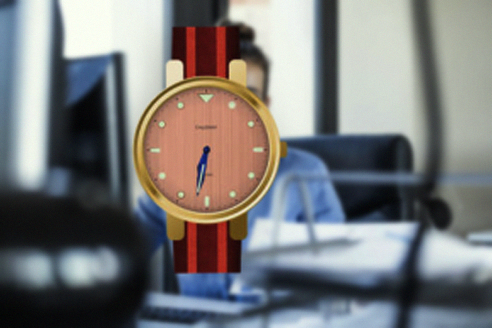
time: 6:32
